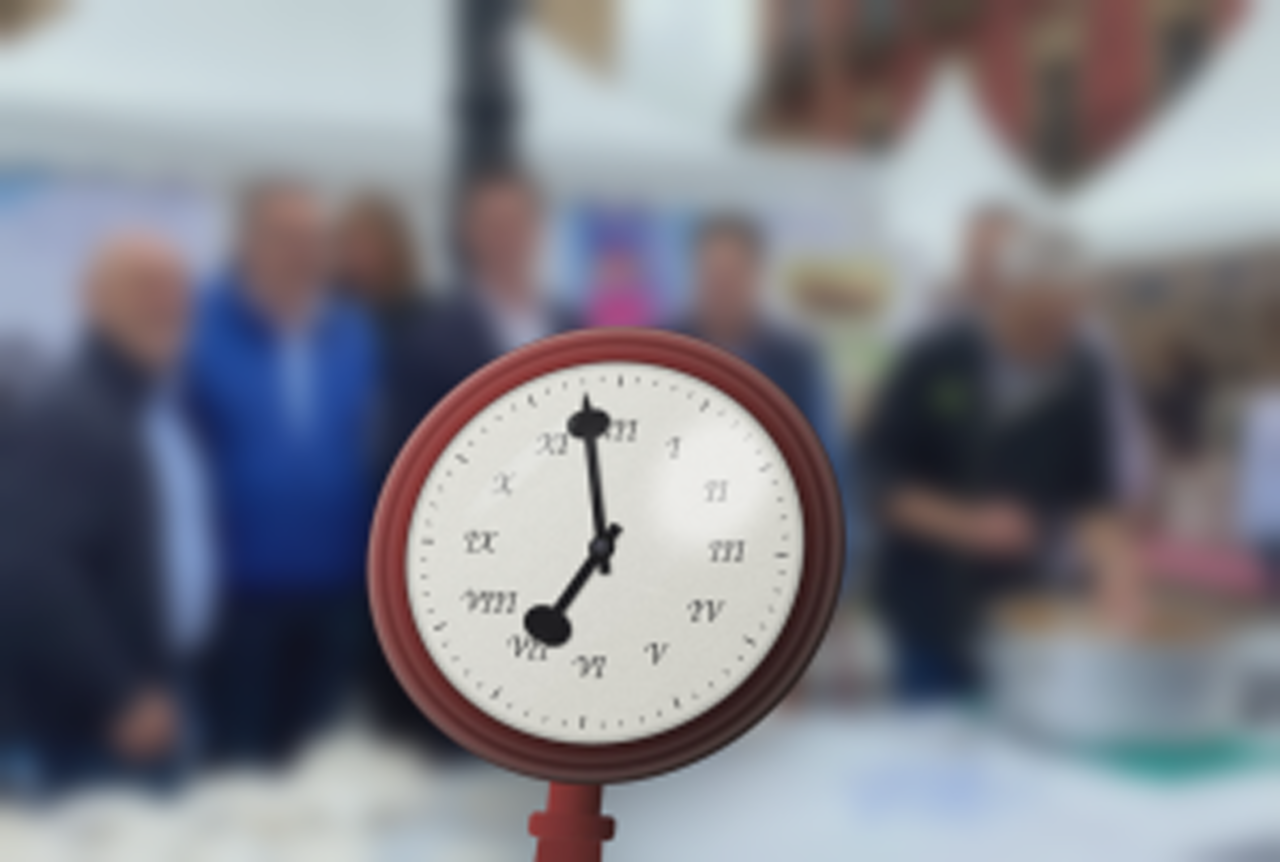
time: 6:58
